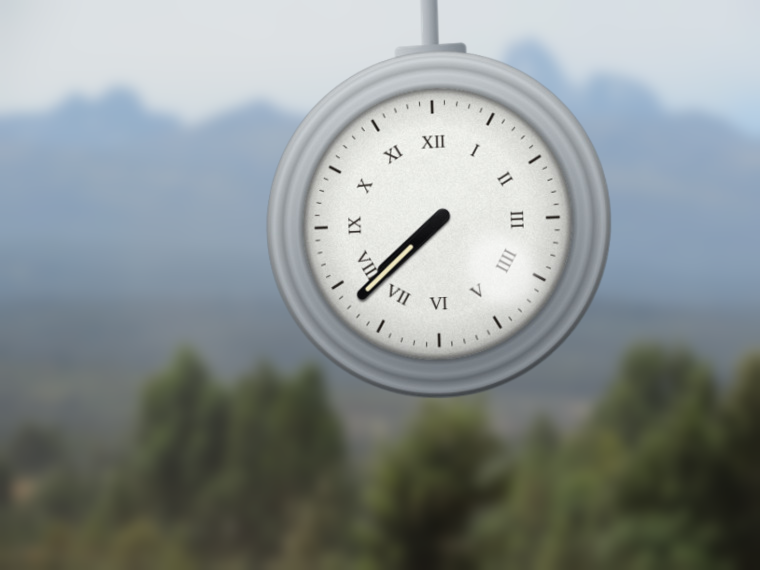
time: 7:38
